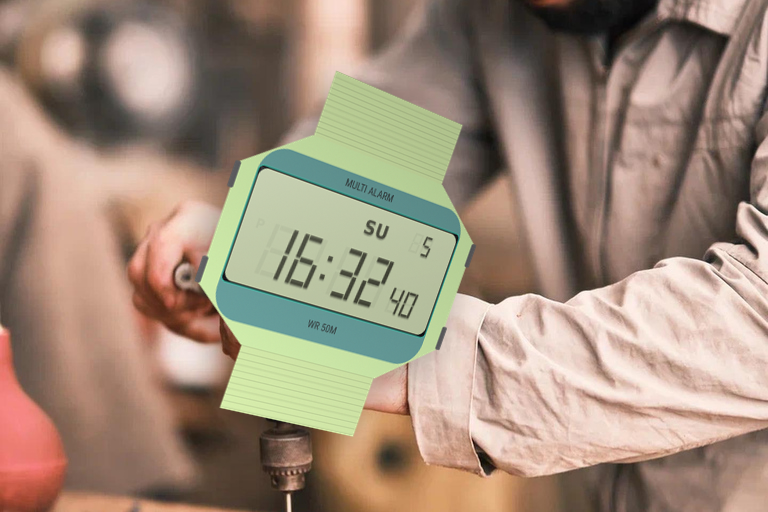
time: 16:32:40
